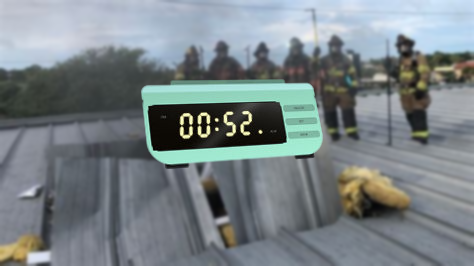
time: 0:52
